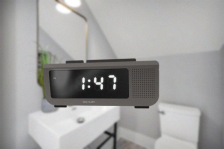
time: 1:47
